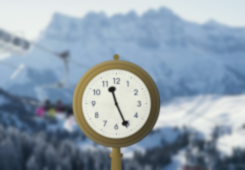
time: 11:26
